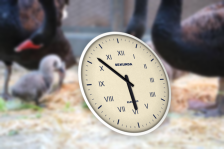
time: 5:52
